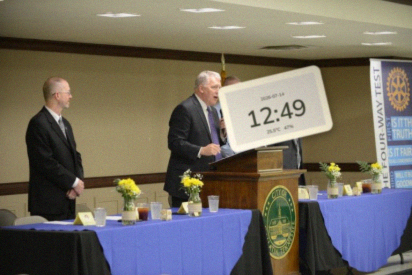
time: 12:49
